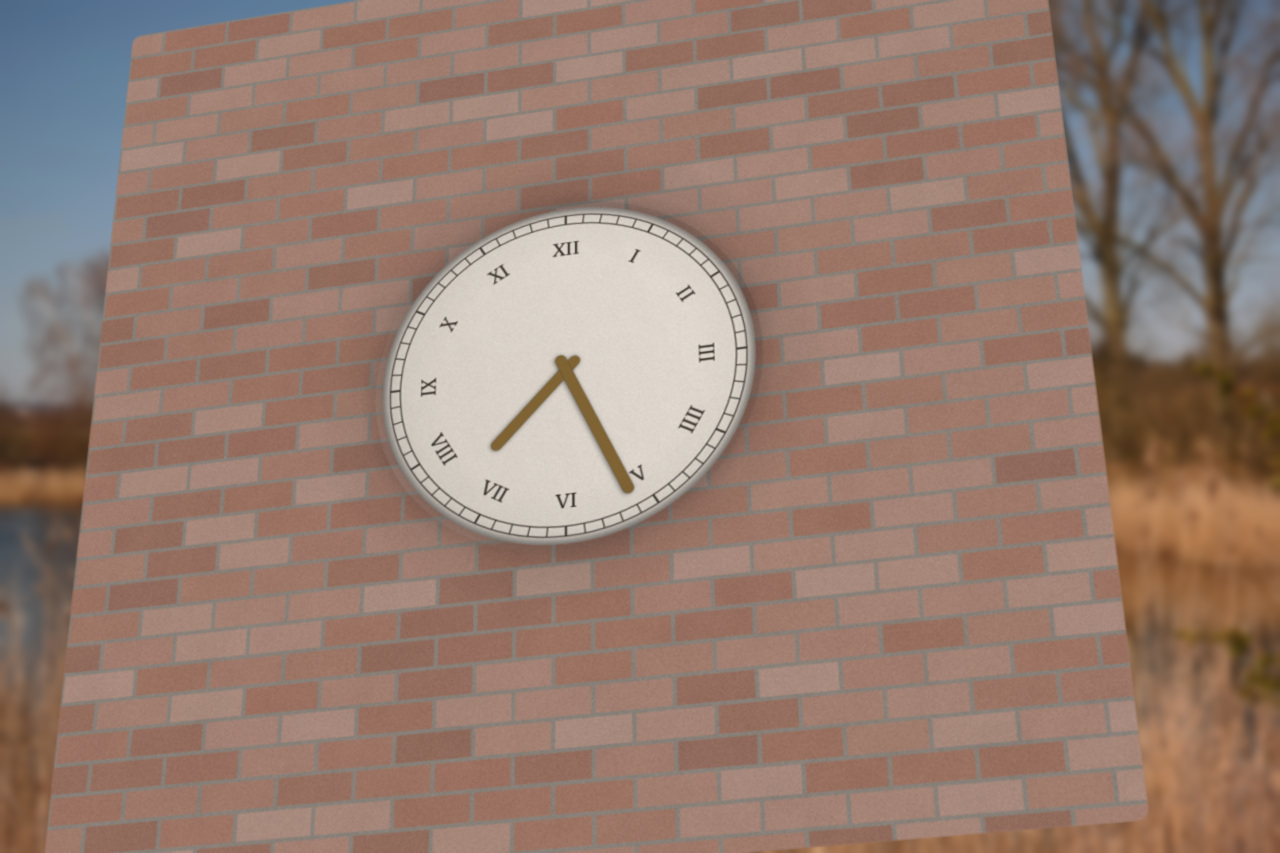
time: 7:26
